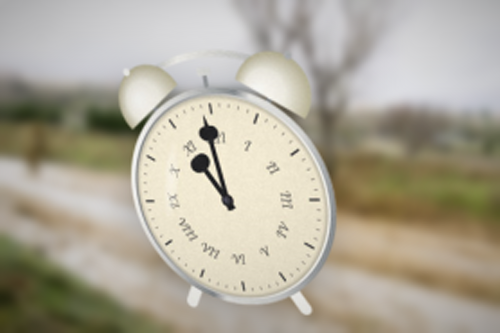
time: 10:59
